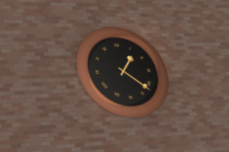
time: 1:22
